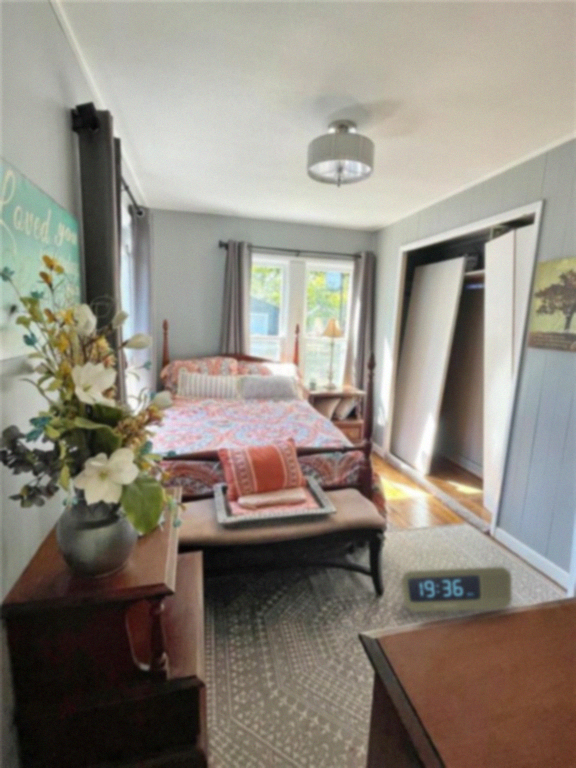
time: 19:36
